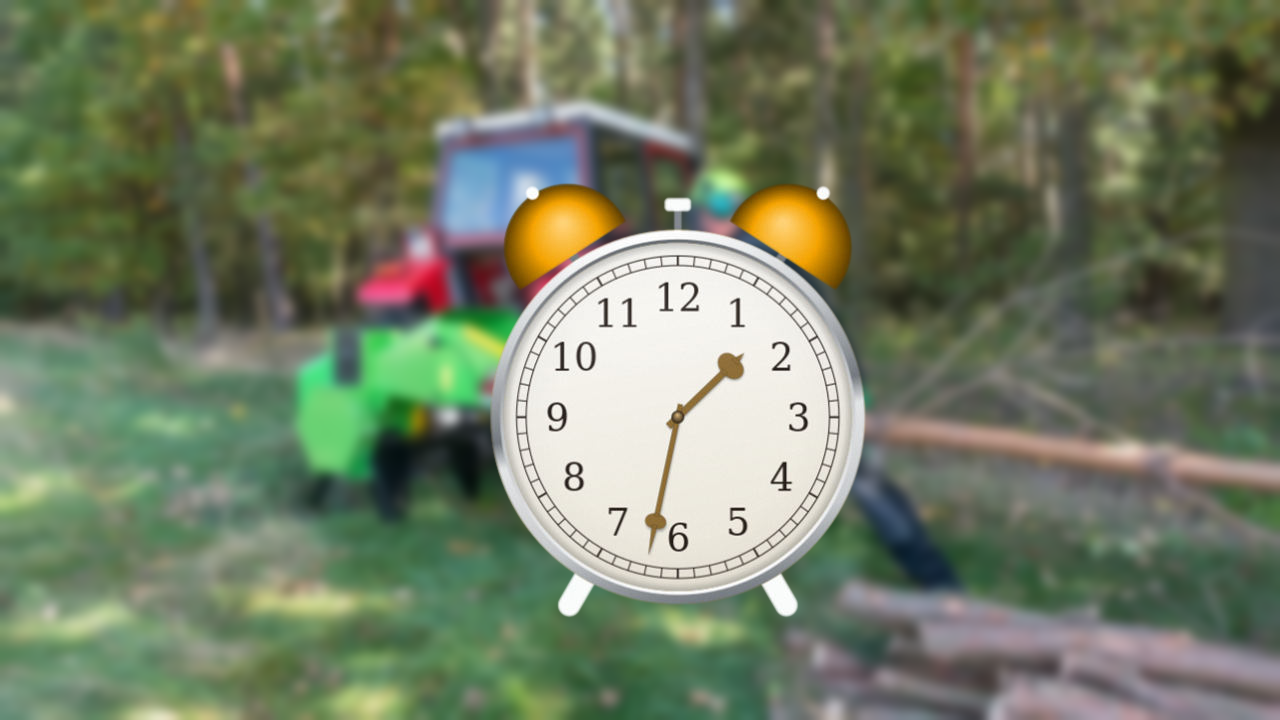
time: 1:32
